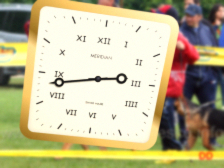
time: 2:43
